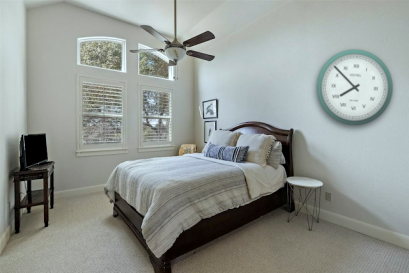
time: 7:52
